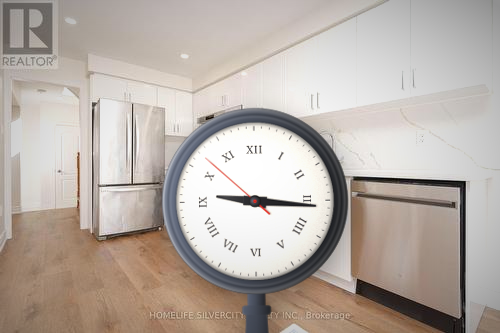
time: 9:15:52
